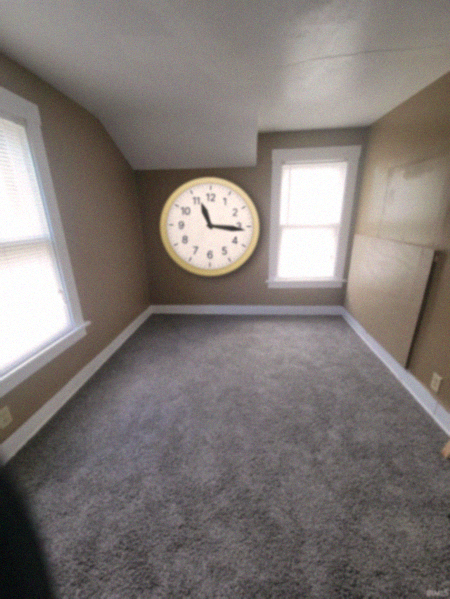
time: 11:16
